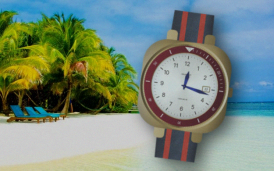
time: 12:17
